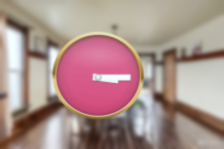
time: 3:15
